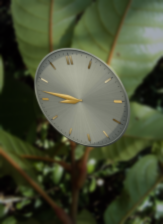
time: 8:47
